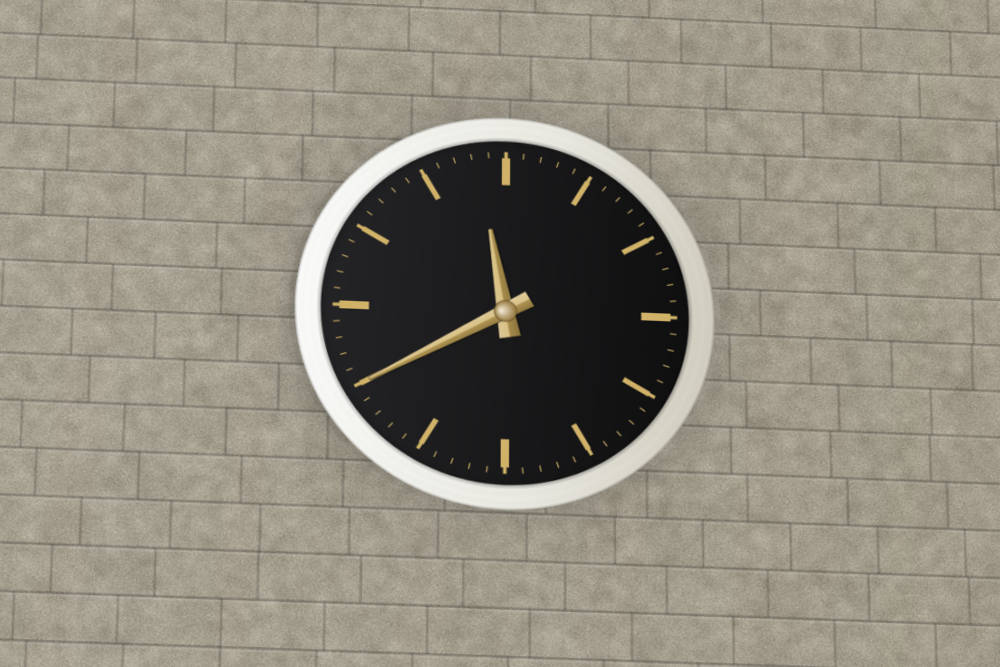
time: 11:40
